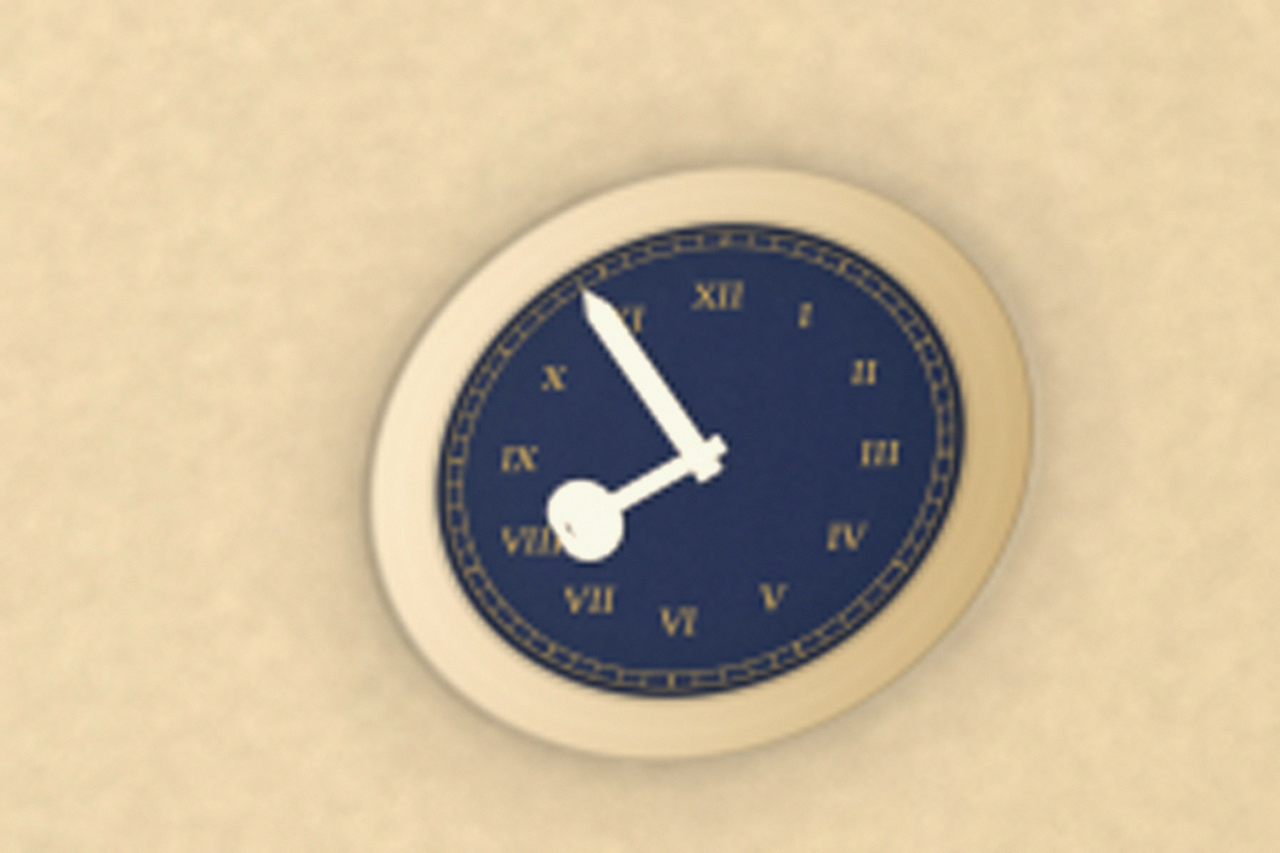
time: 7:54
